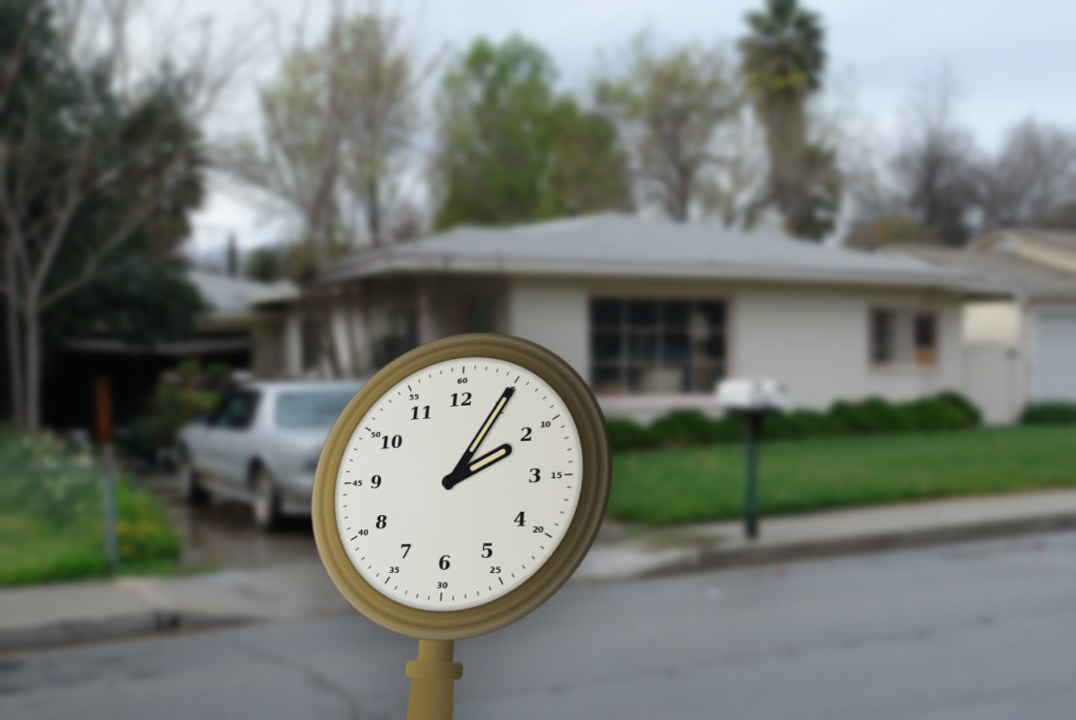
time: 2:05
